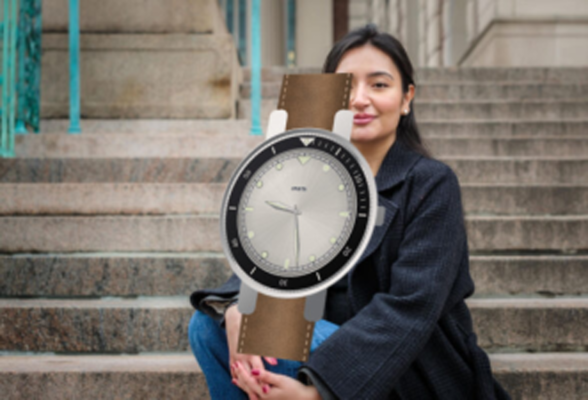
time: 9:28
